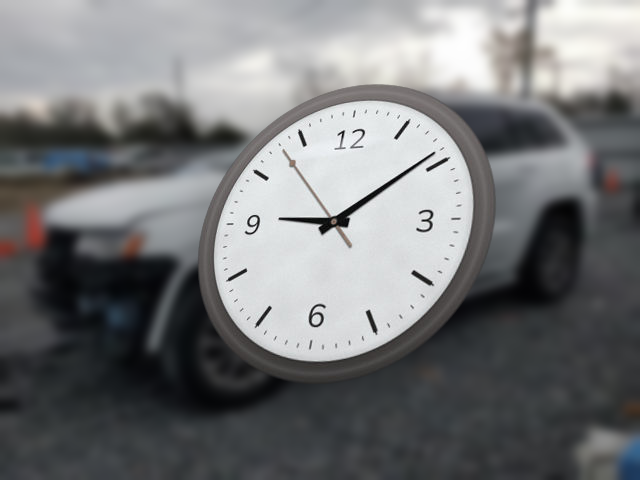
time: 9:08:53
